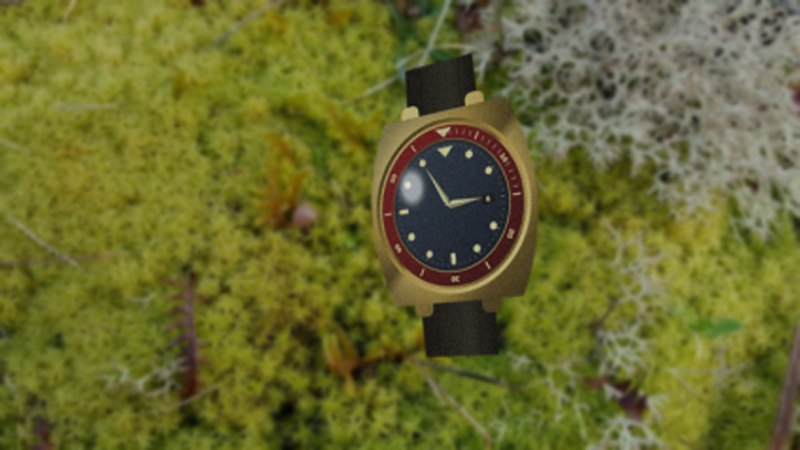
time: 2:55
